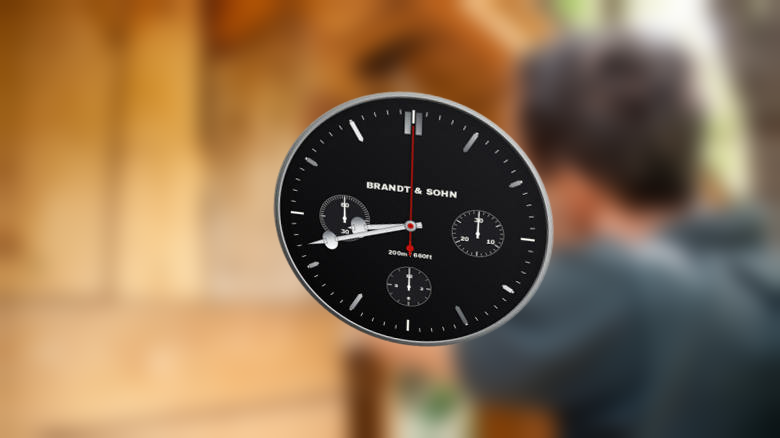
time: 8:42
